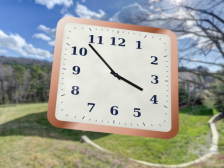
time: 3:53
